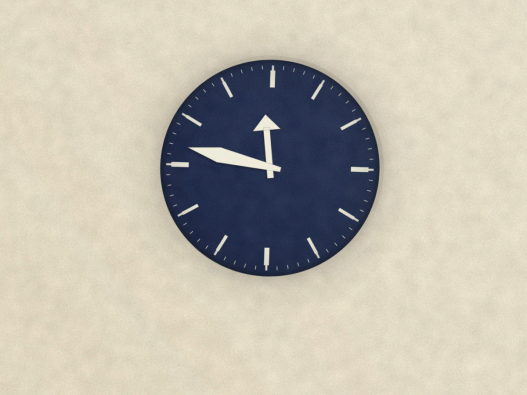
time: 11:47
